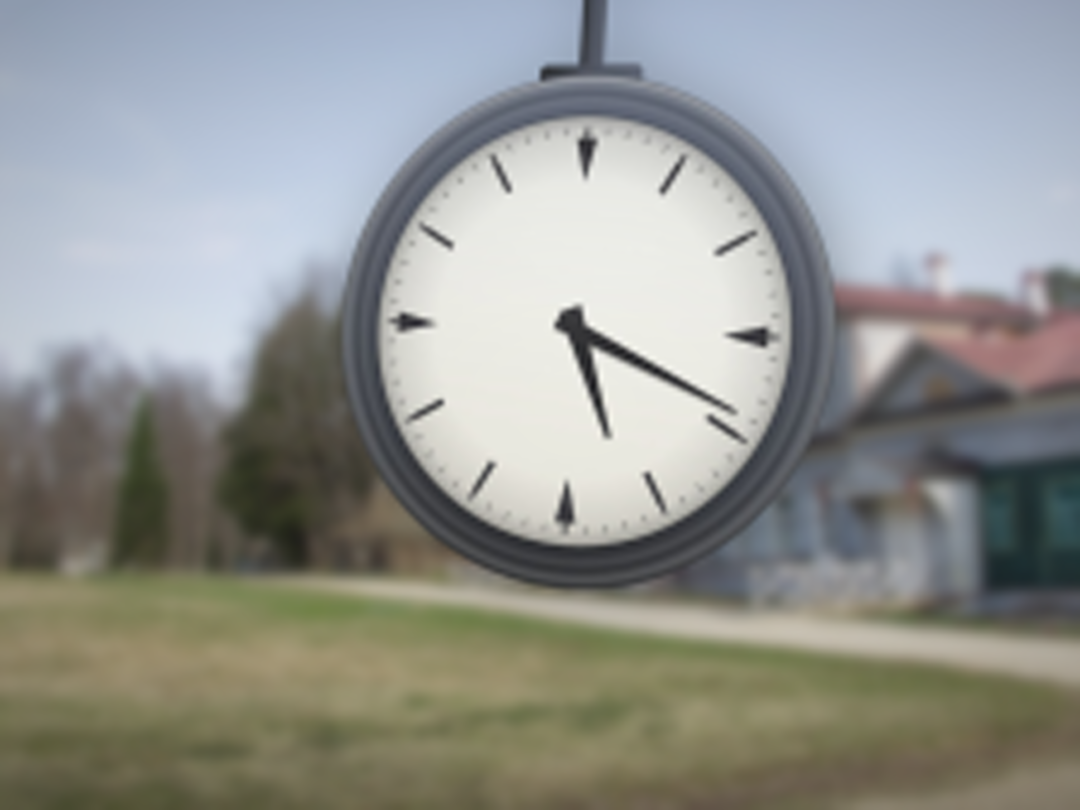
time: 5:19
